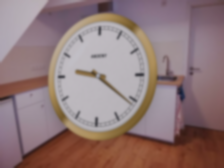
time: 9:21
